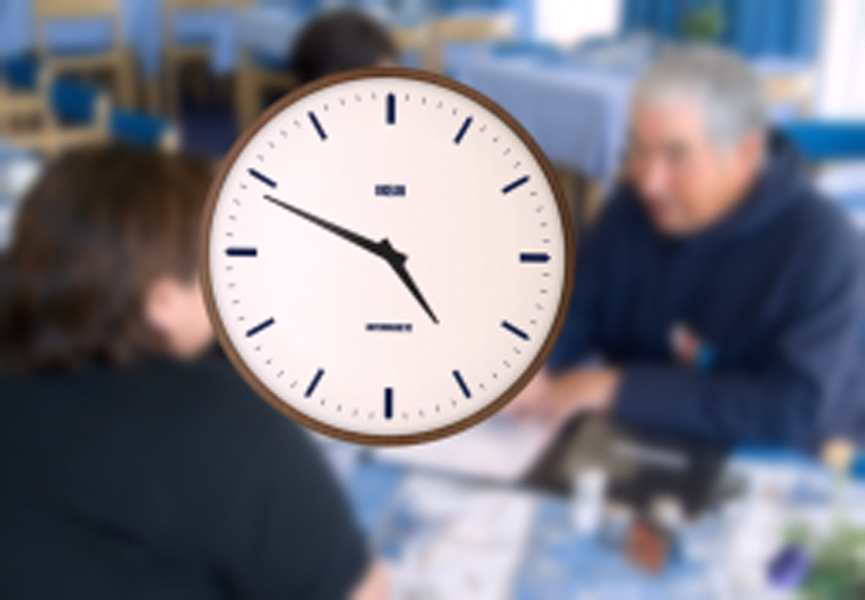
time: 4:49
